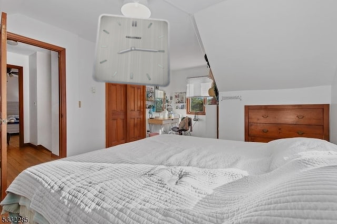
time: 8:15
